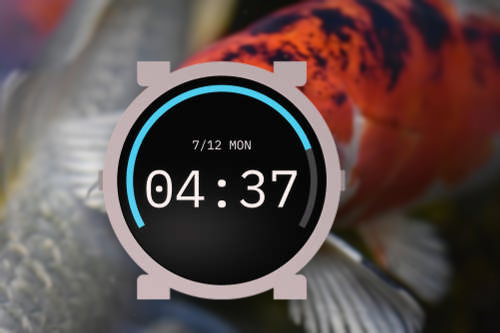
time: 4:37
